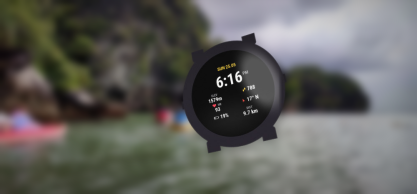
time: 6:16
